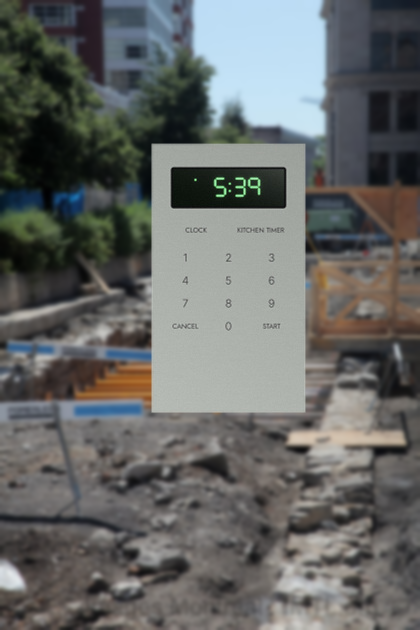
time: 5:39
